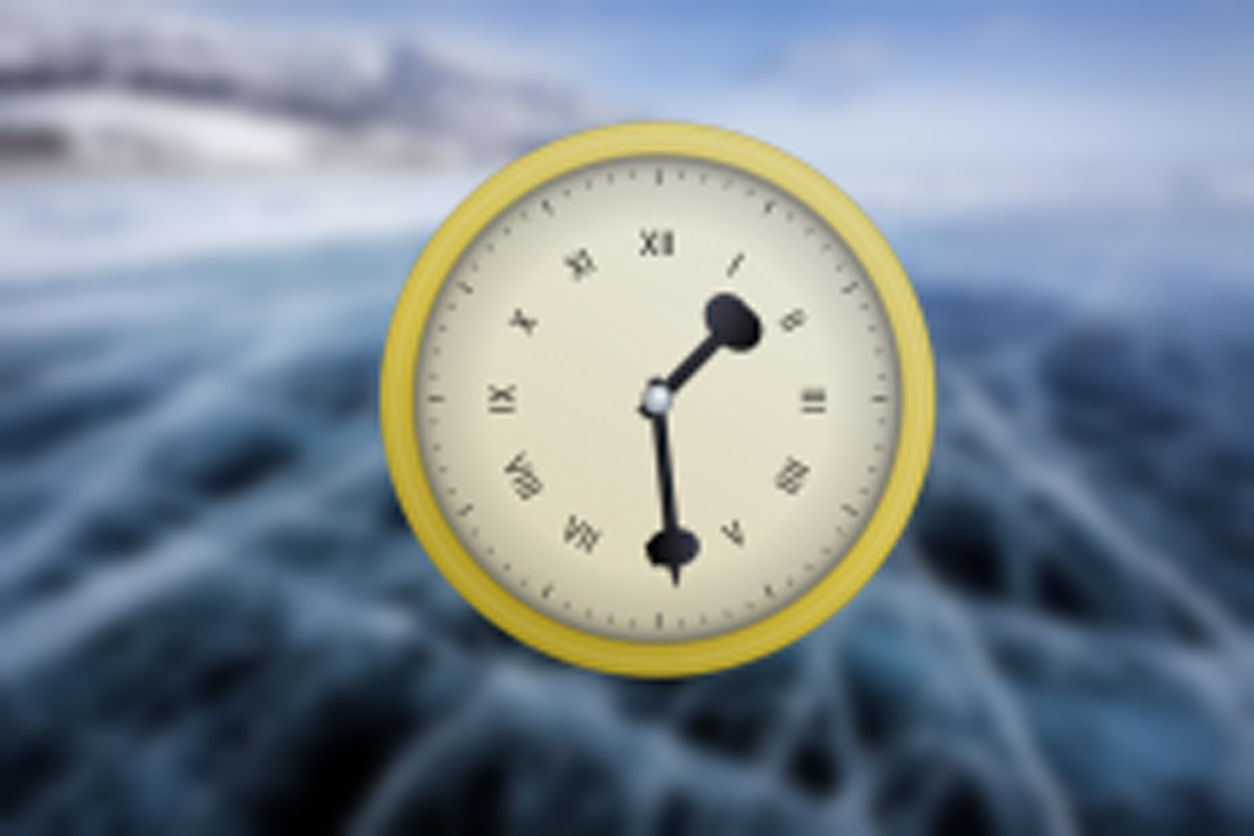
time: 1:29
